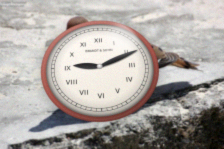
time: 9:11
